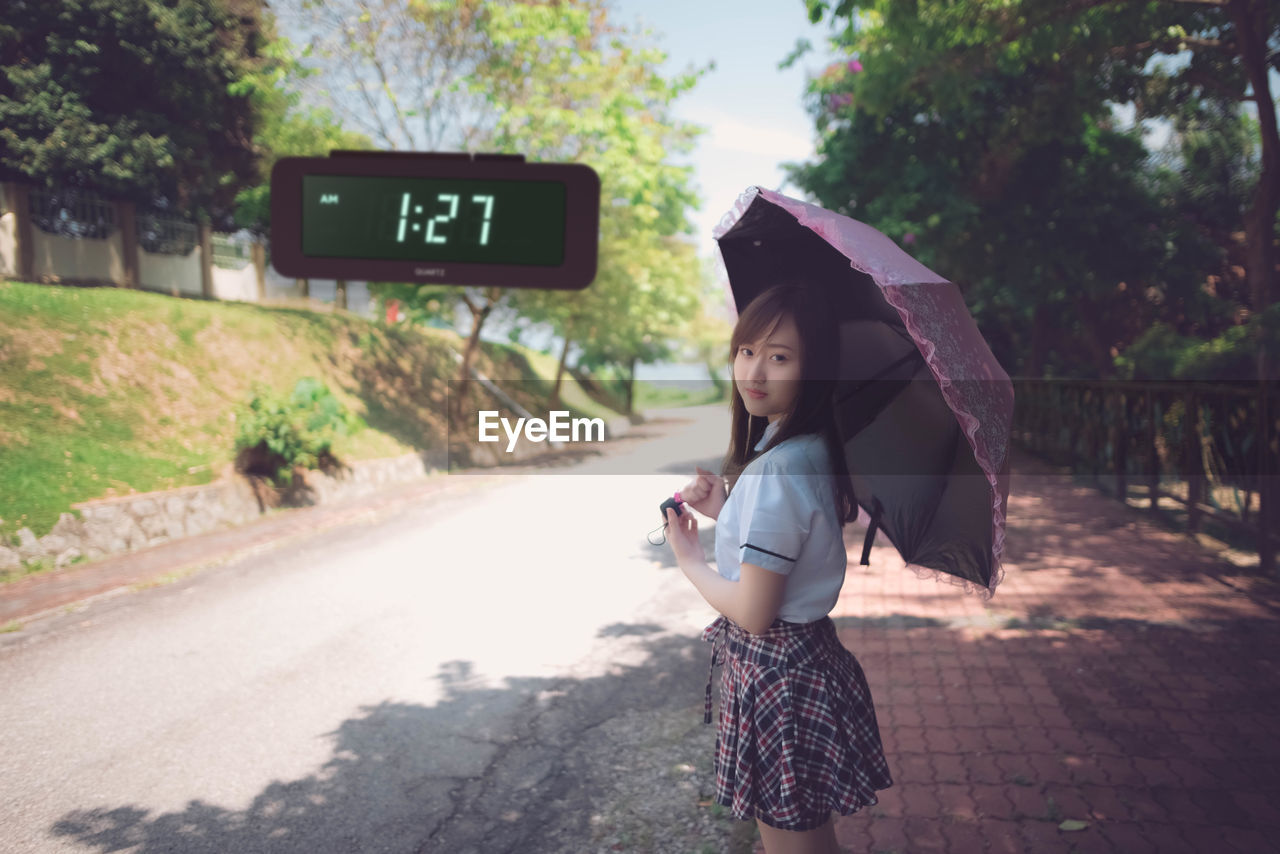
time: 1:27
